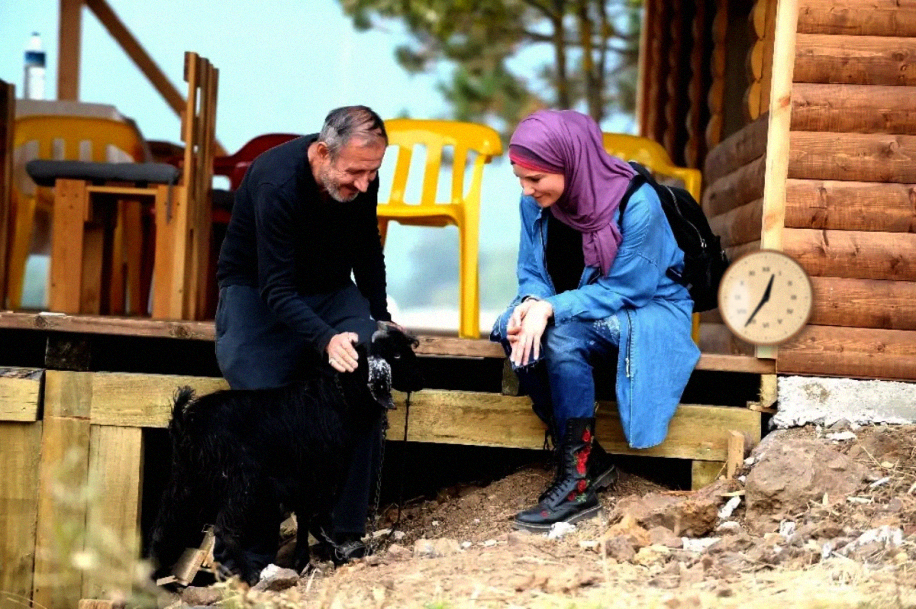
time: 12:36
